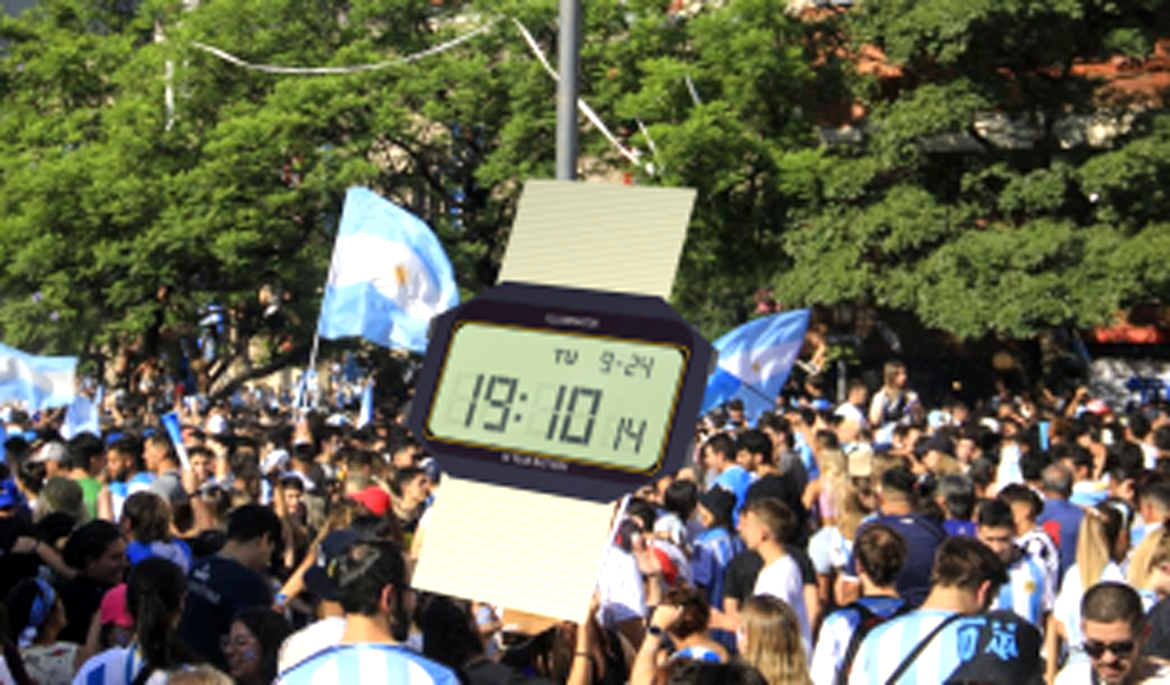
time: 19:10:14
